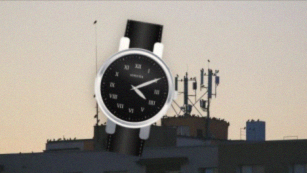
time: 4:10
